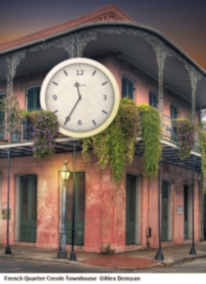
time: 11:35
